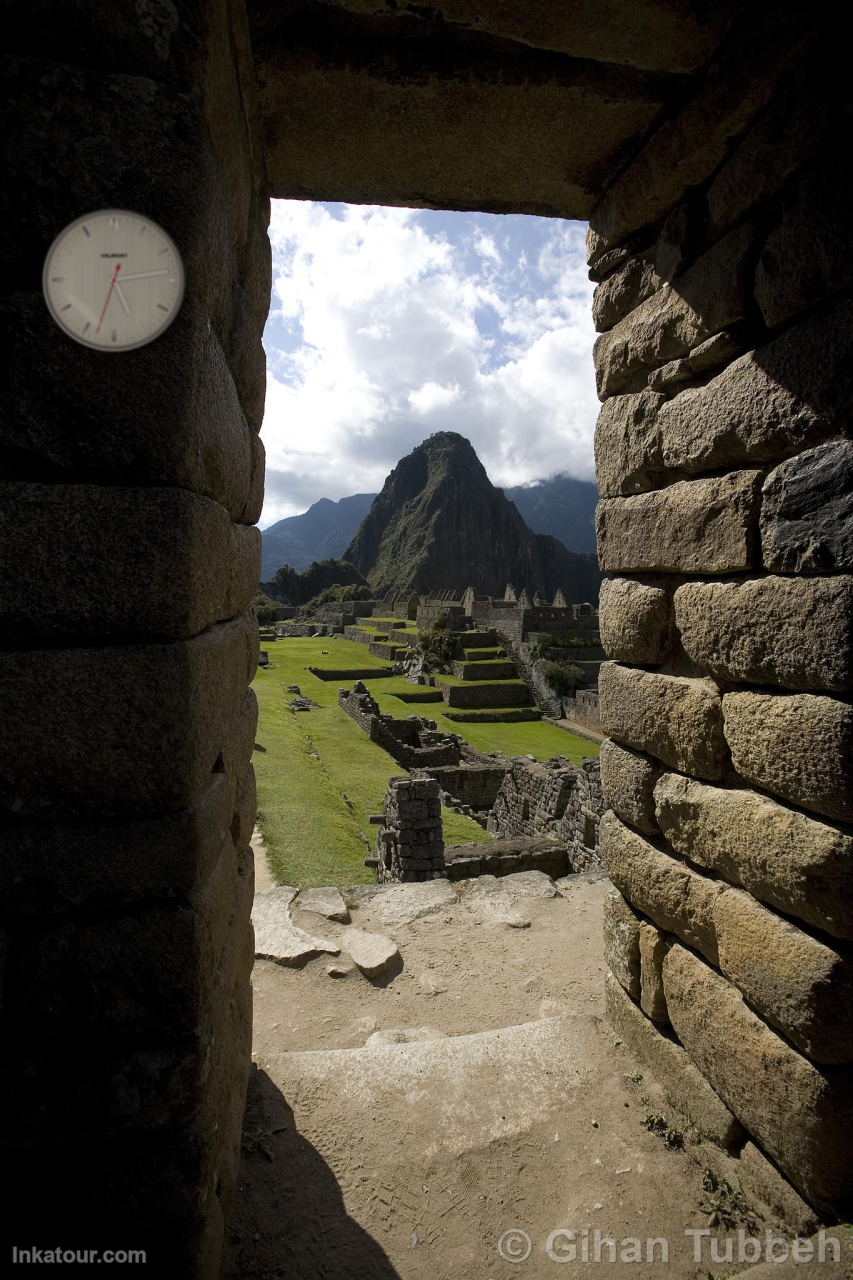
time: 5:13:33
